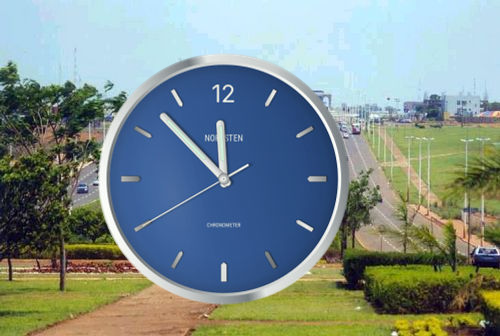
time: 11:52:40
